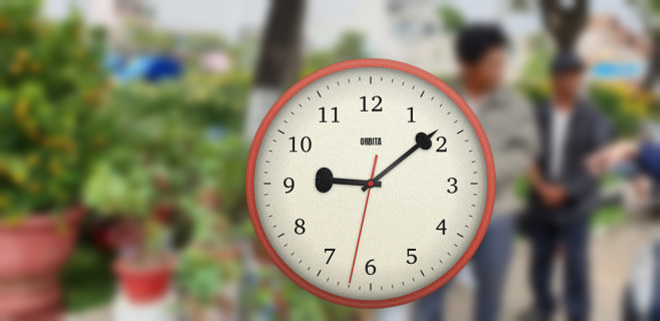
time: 9:08:32
